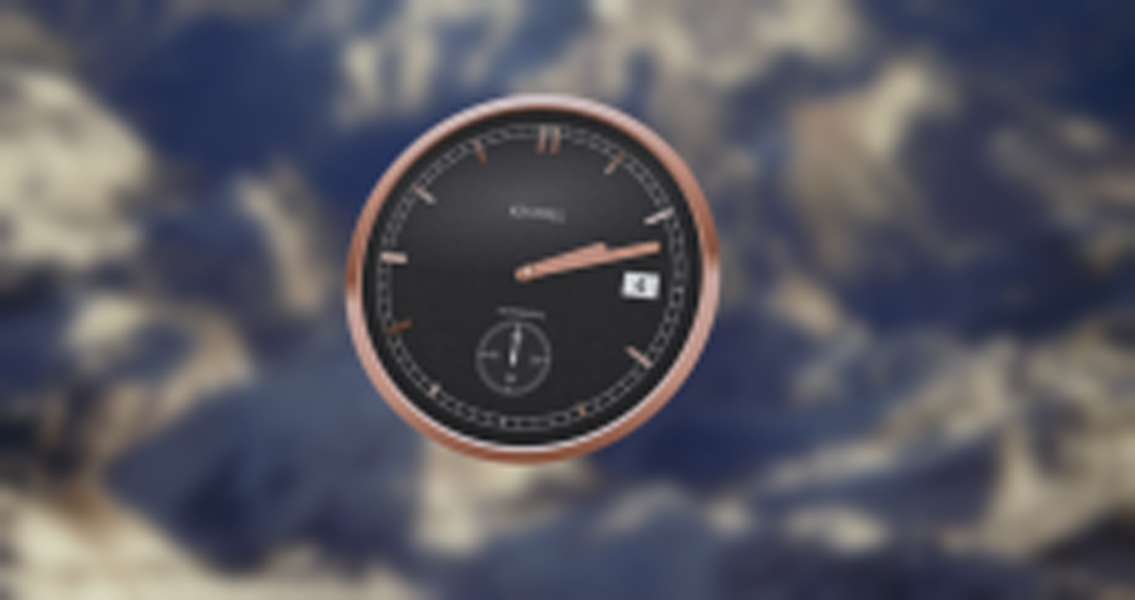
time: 2:12
